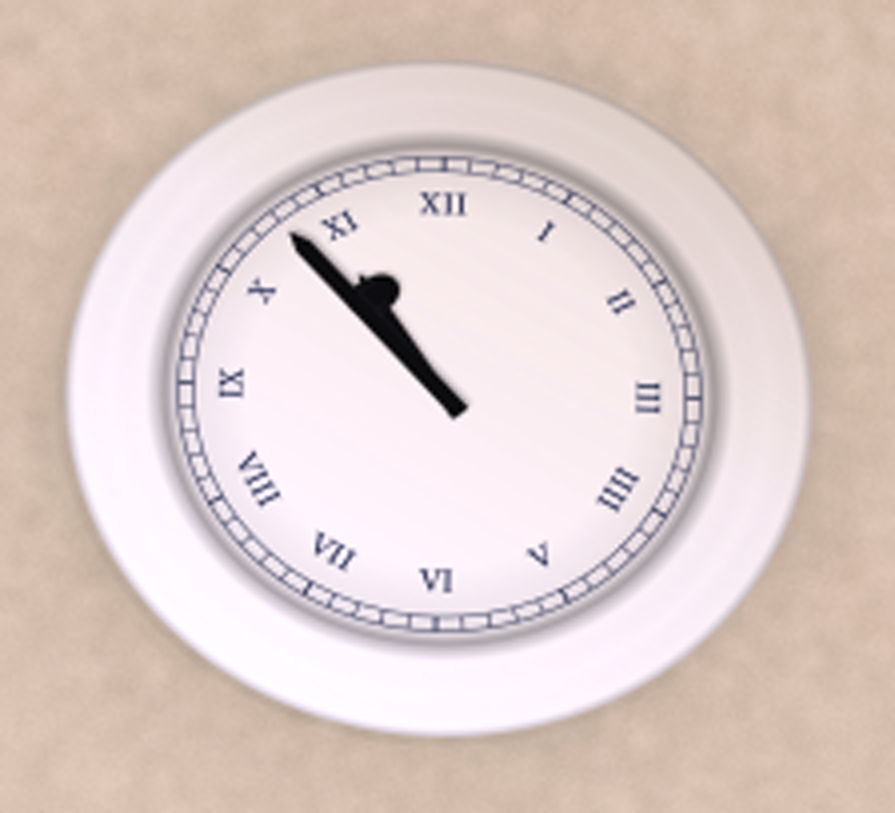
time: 10:53
